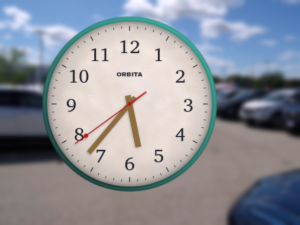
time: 5:36:39
